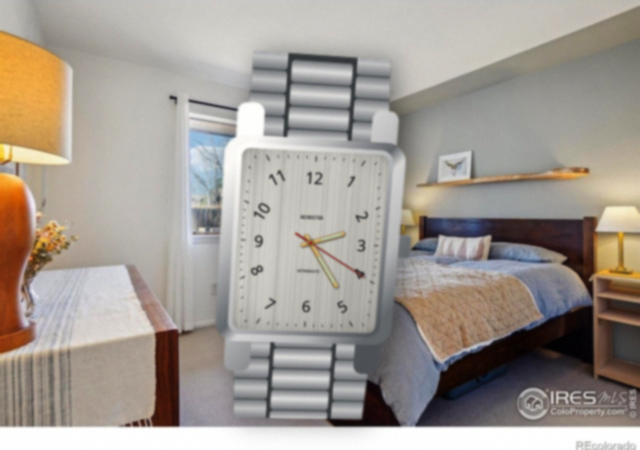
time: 2:24:20
